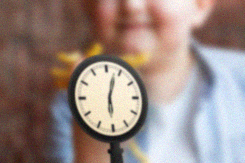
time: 6:03
